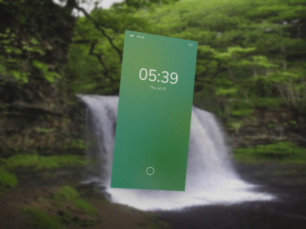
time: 5:39
